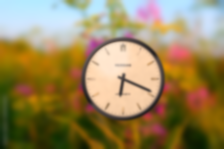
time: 6:19
